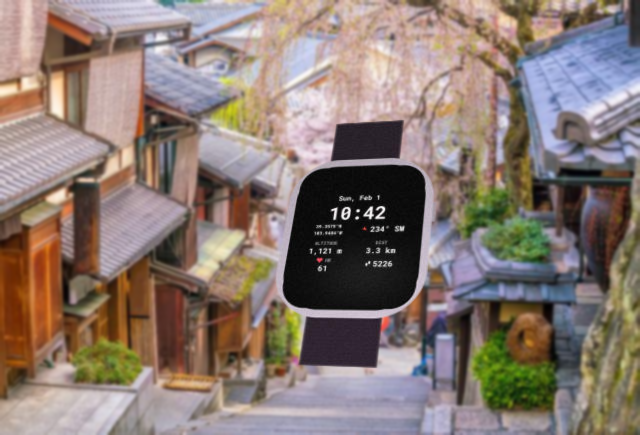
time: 10:42
